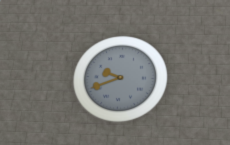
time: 9:41
